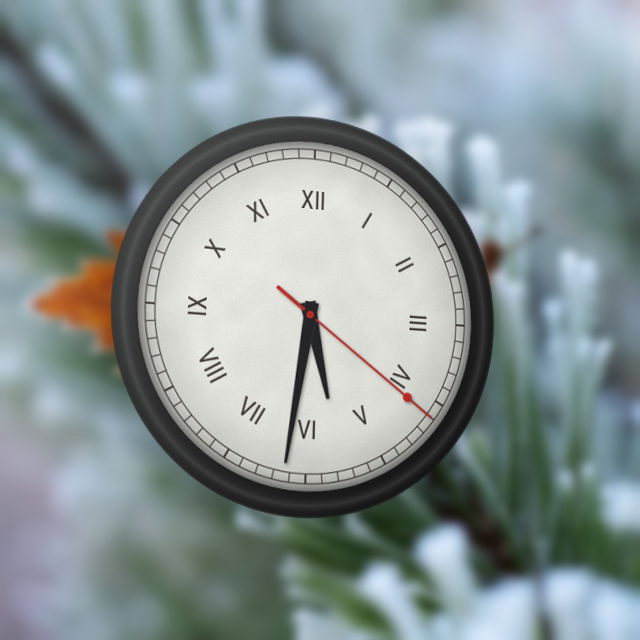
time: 5:31:21
